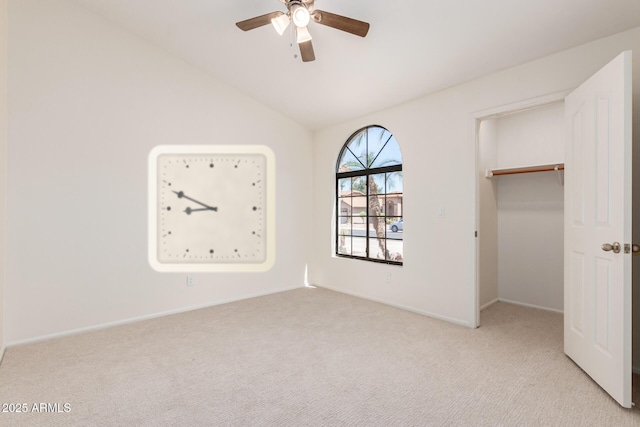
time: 8:49
